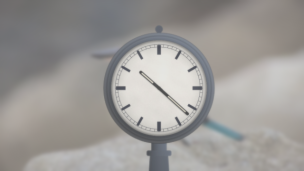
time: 10:22
